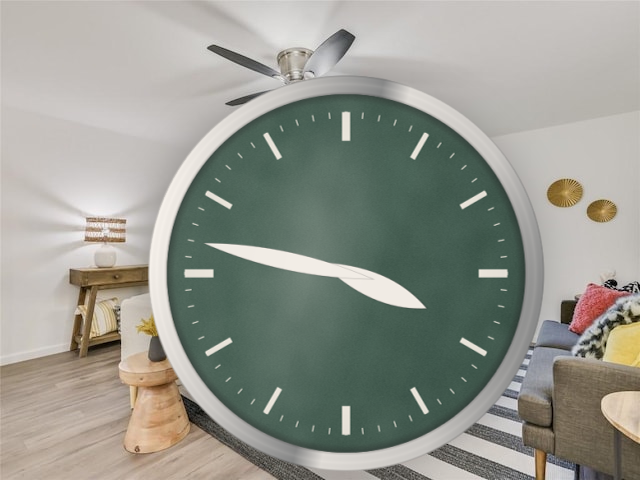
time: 3:47
